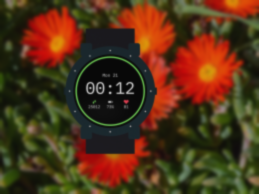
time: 0:12
